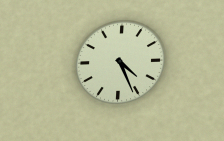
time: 4:26
